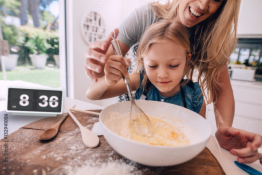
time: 8:36
